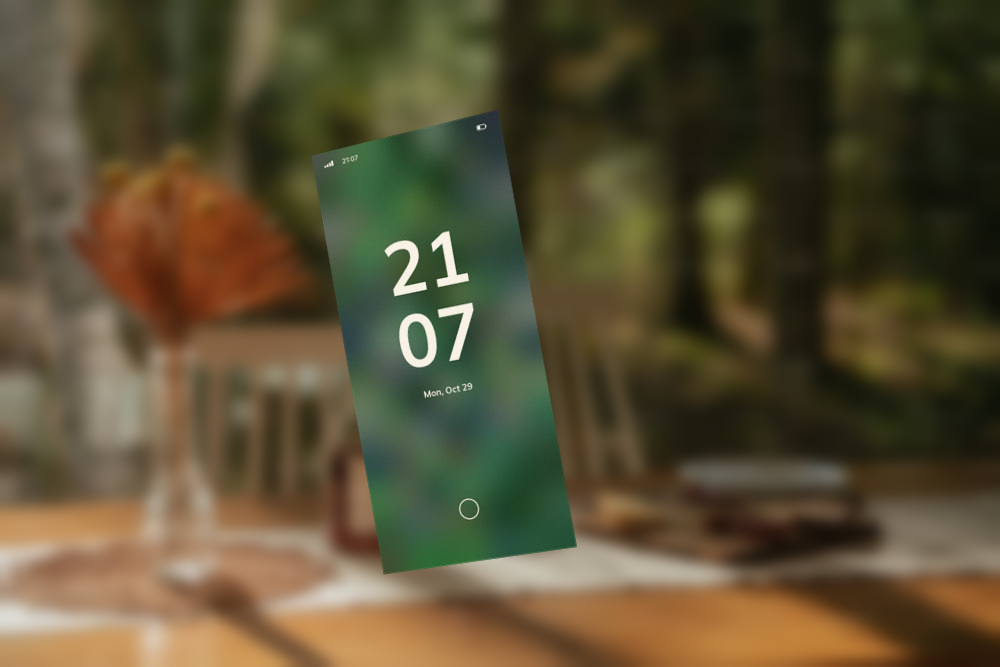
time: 21:07
